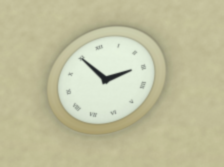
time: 2:55
